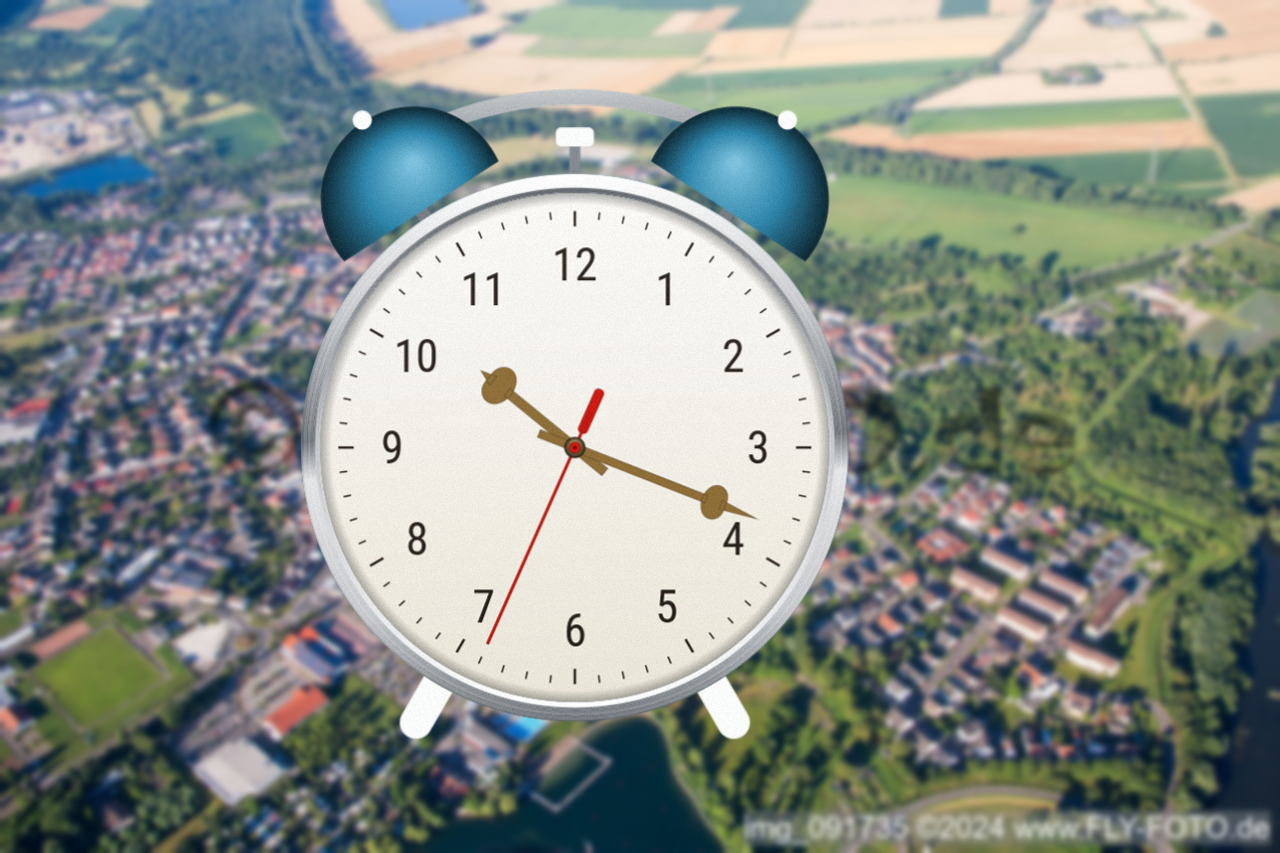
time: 10:18:34
